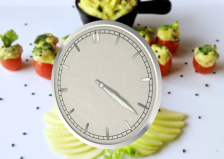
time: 4:22
